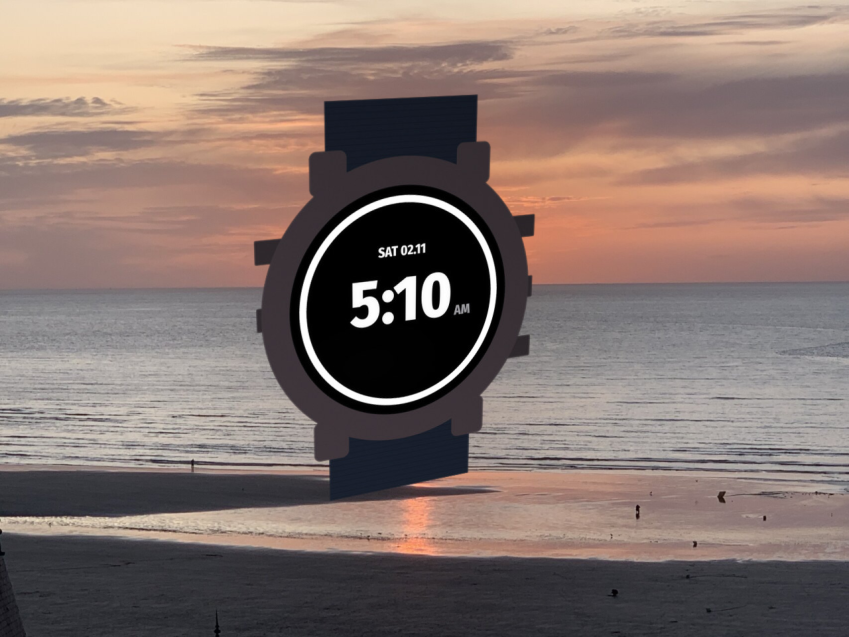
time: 5:10
